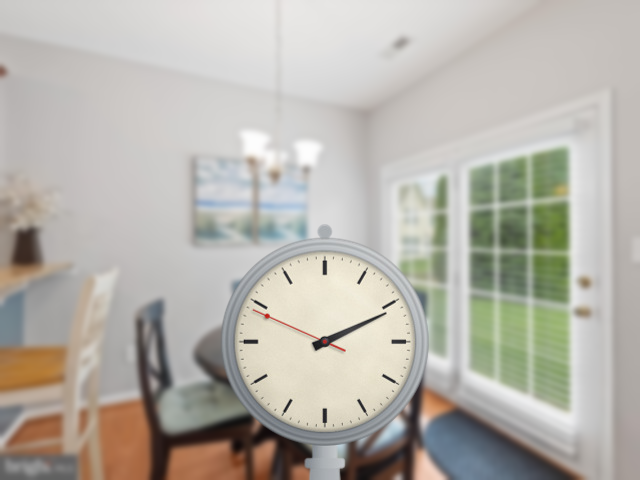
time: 2:10:49
